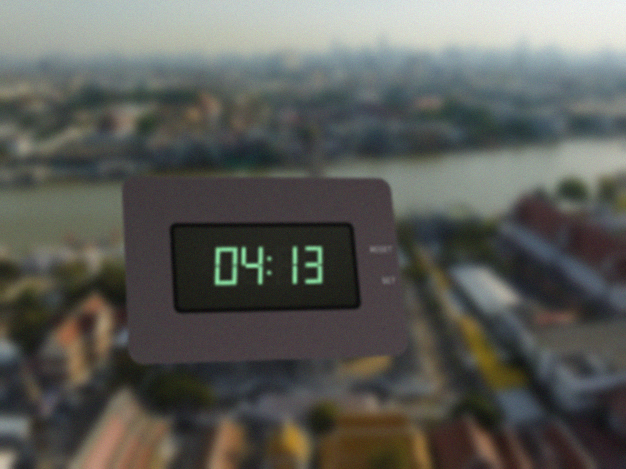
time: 4:13
